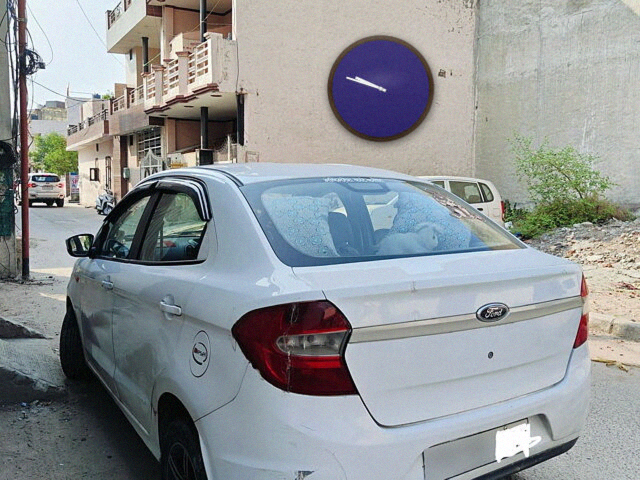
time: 9:48
